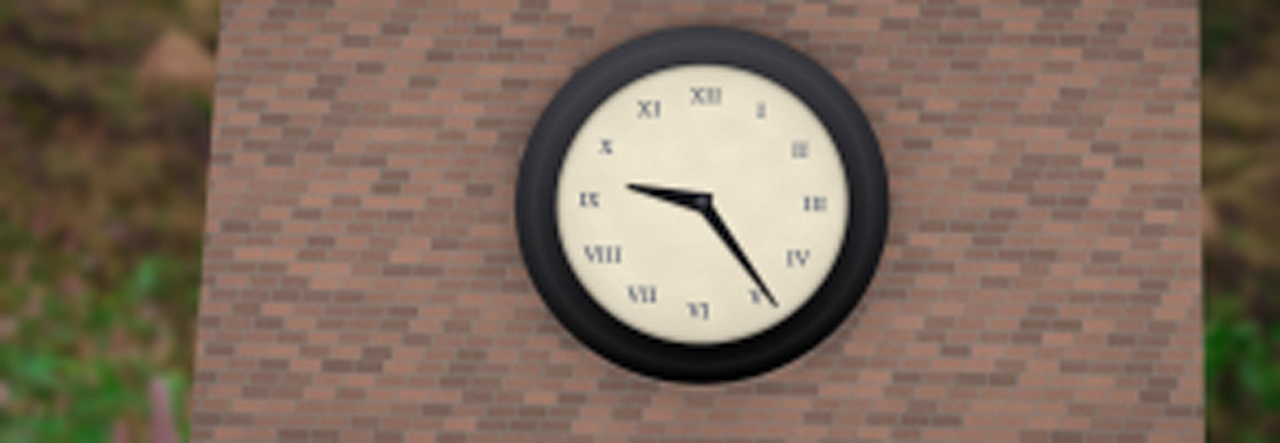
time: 9:24
